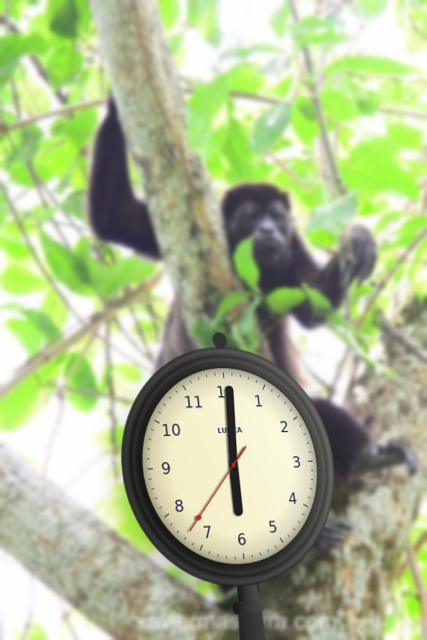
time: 6:00:37
